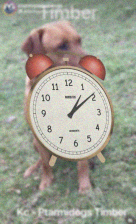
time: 1:09
